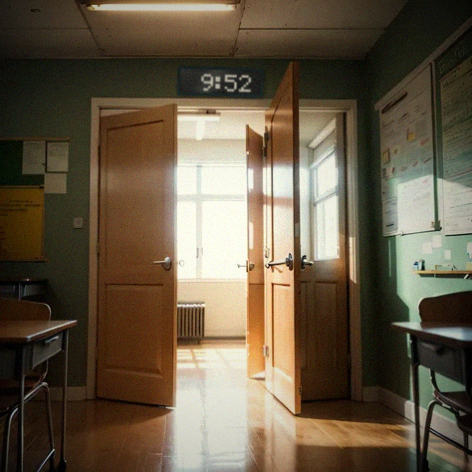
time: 9:52
